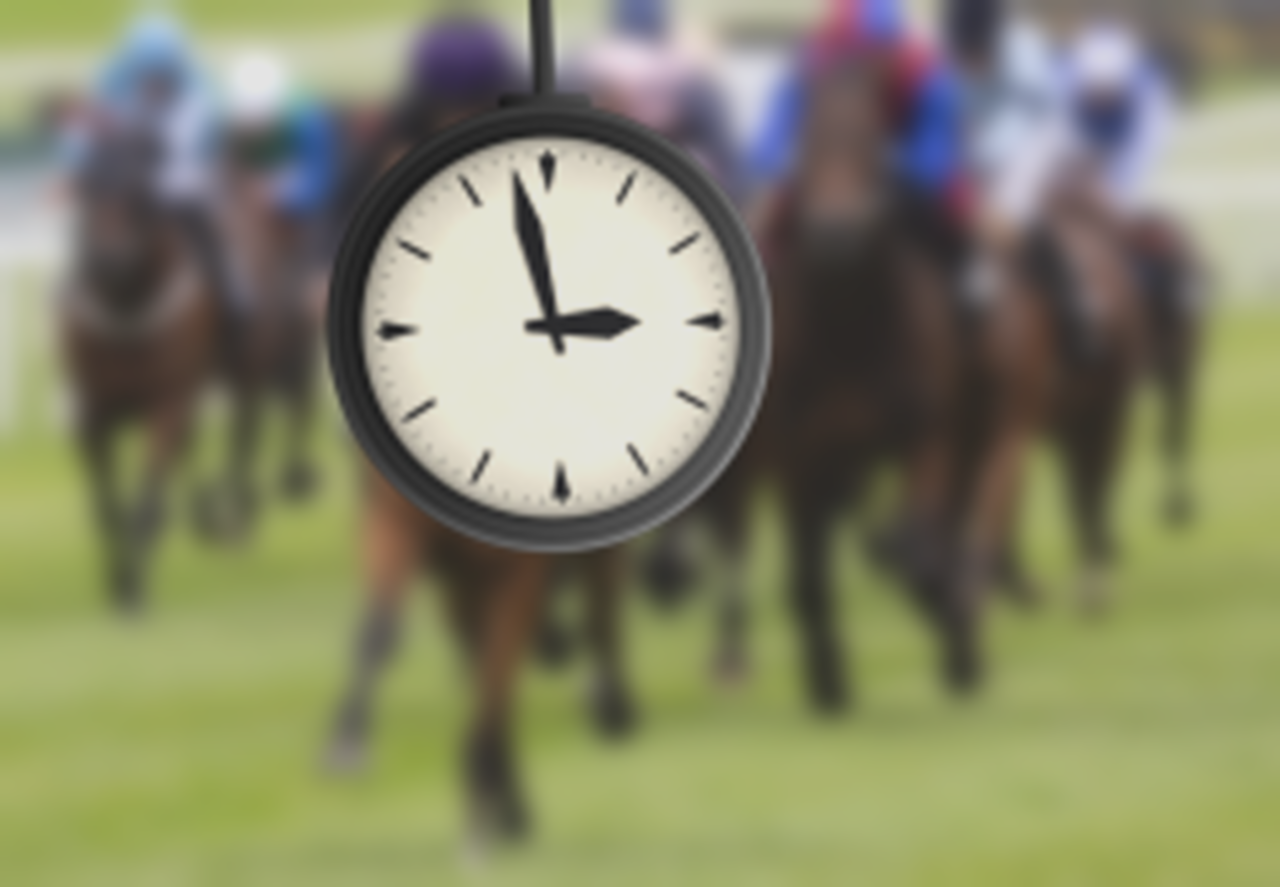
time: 2:58
